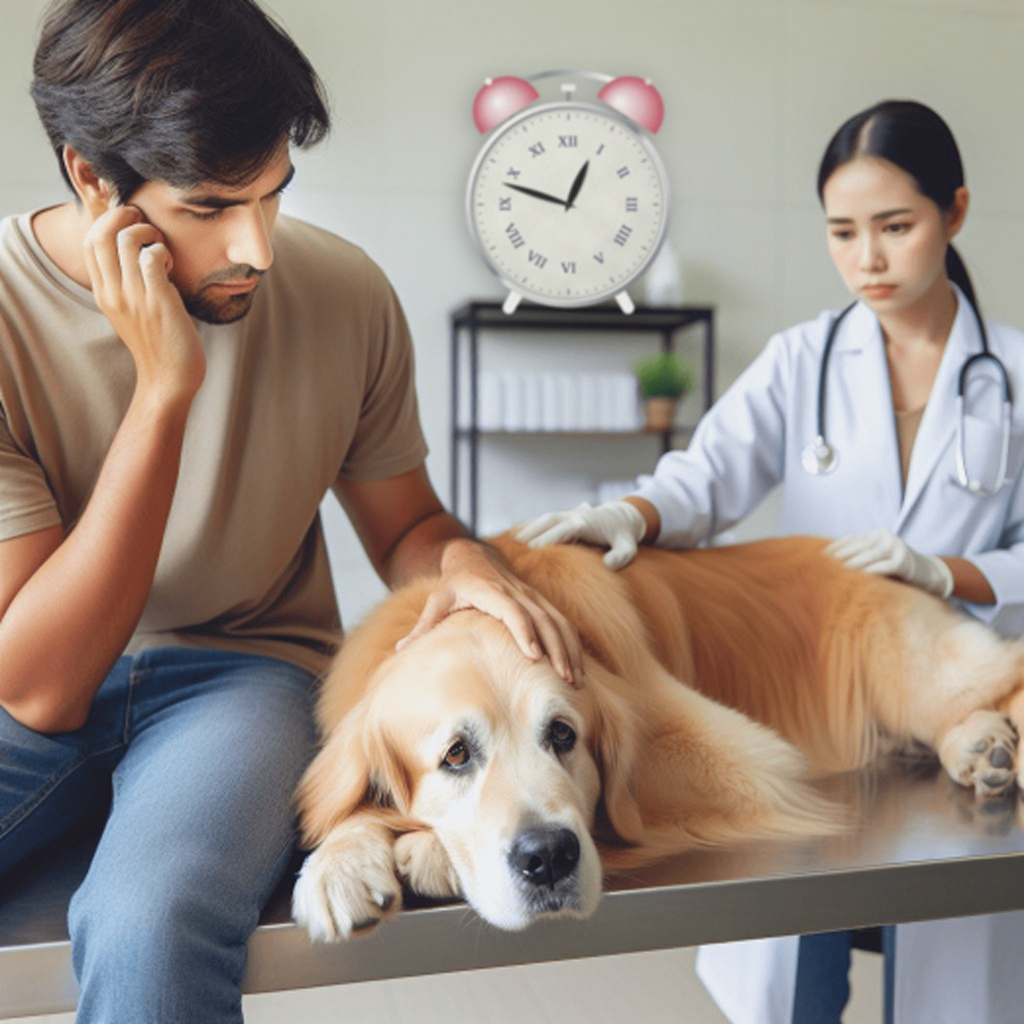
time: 12:48
